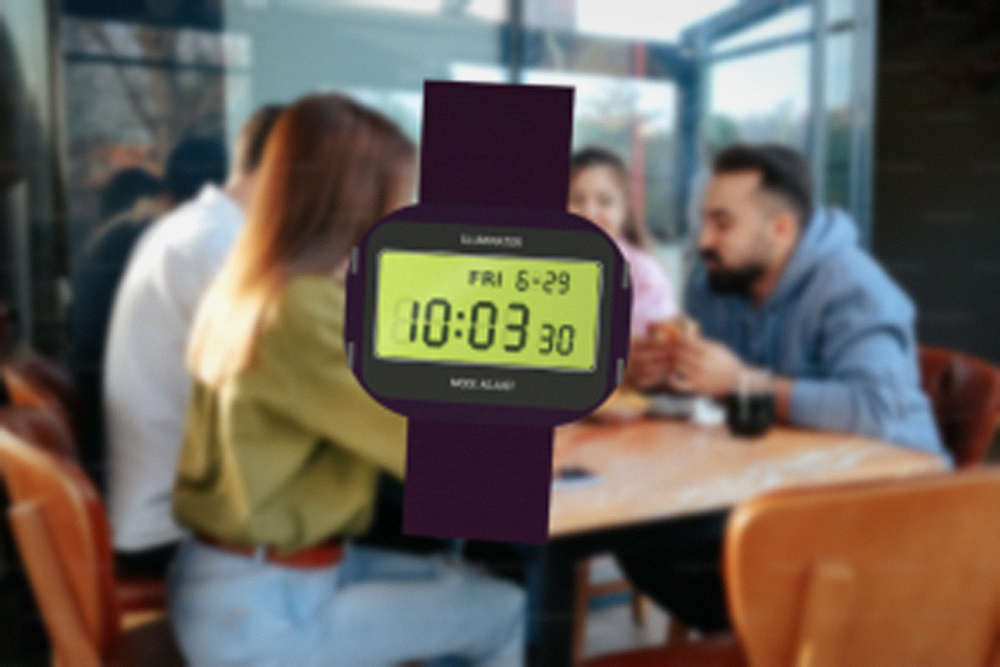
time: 10:03:30
